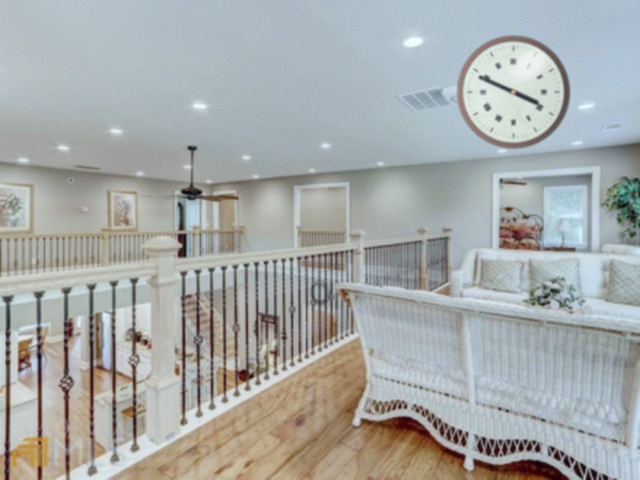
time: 3:49
